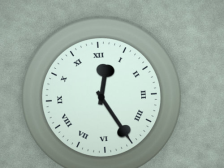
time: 12:25
